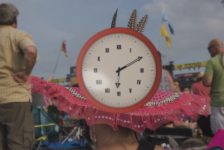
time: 6:10
